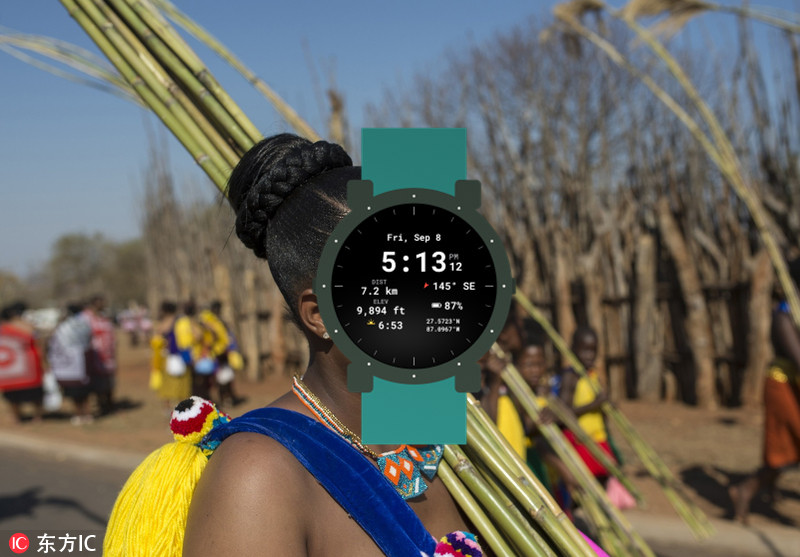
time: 5:13:12
